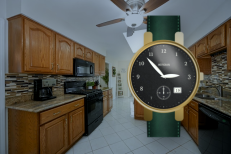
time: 2:53
